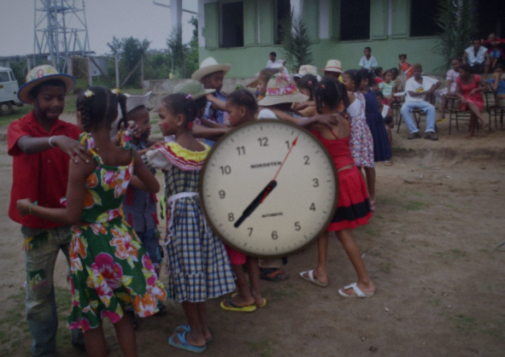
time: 7:38:06
